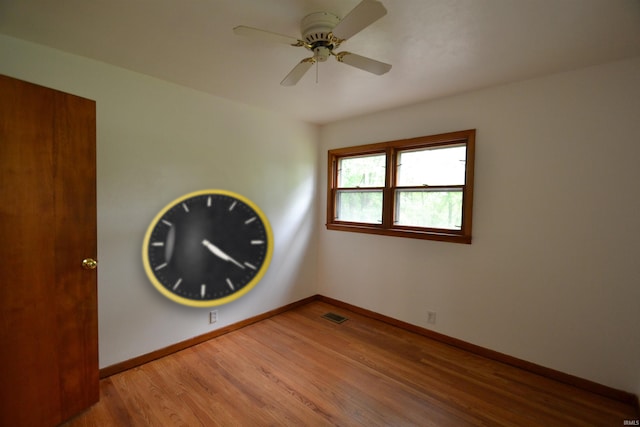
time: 4:21
